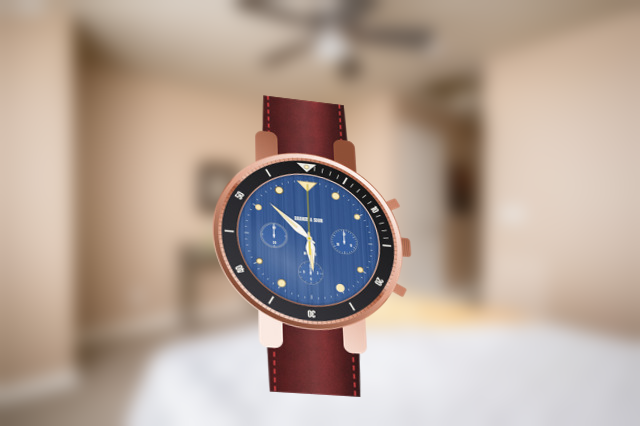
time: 5:52
